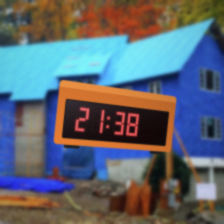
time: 21:38
